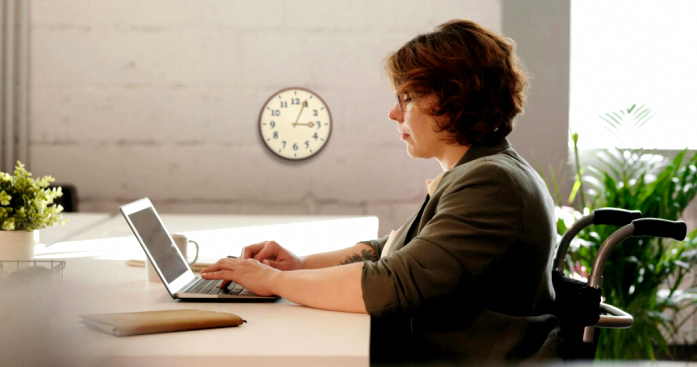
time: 3:04
